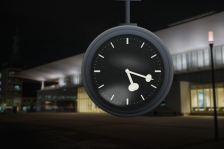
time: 5:18
